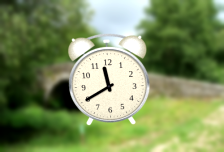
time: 11:40
